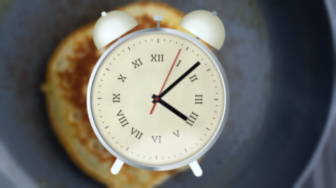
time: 4:08:04
